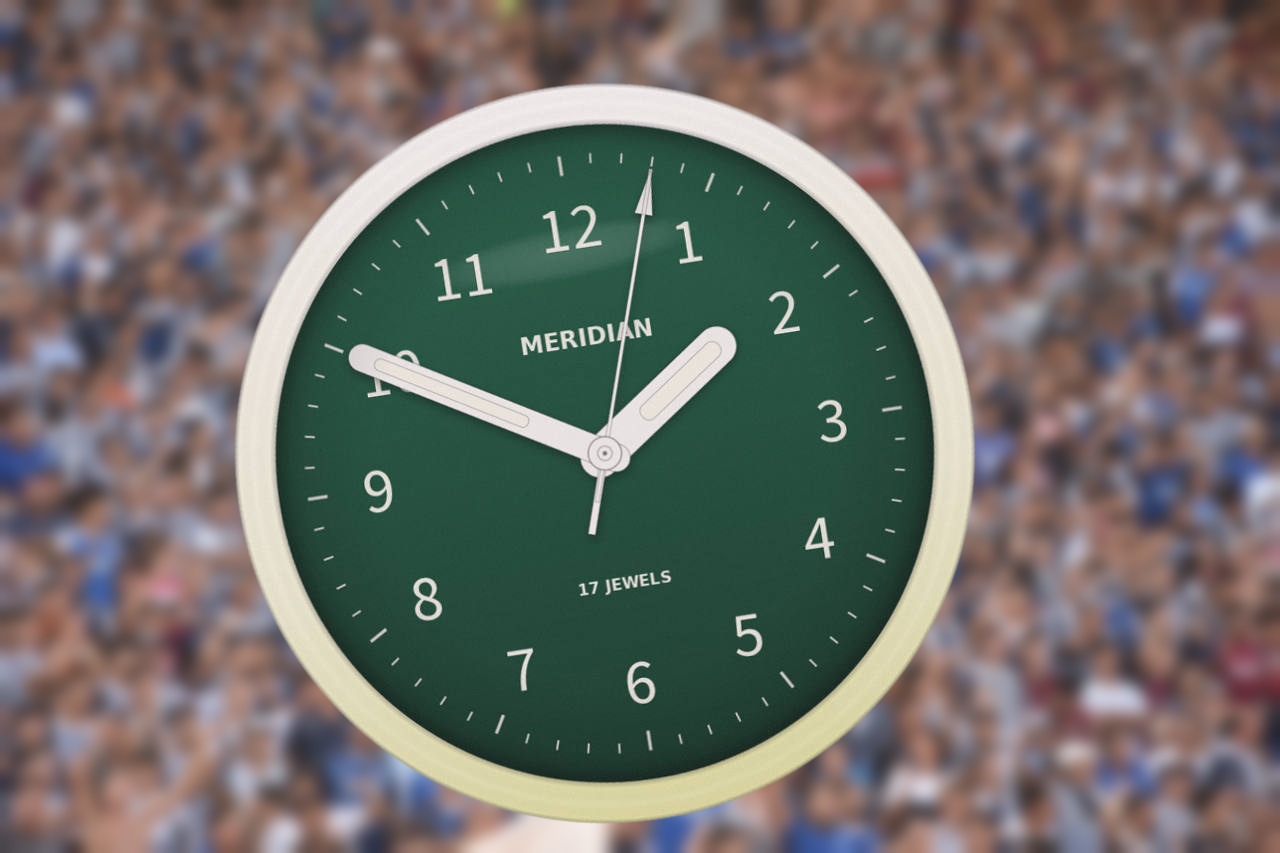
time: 1:50:03
